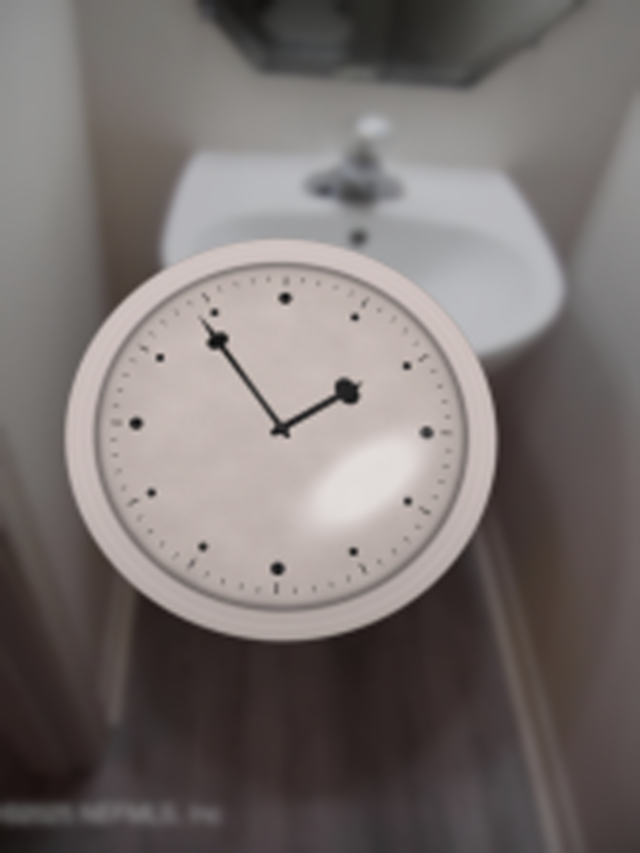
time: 1:54
